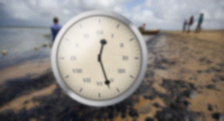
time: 12:27
